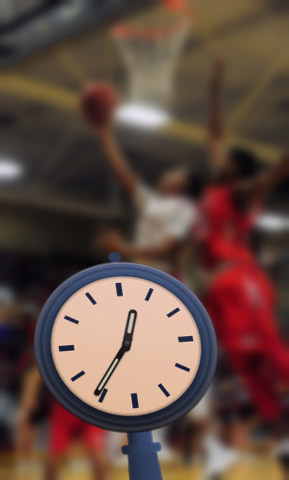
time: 12:36
